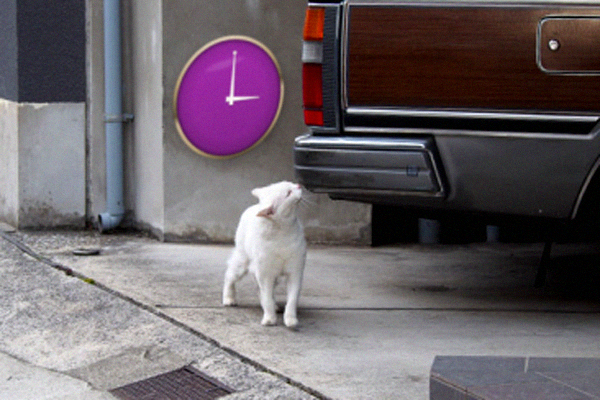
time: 3:00
